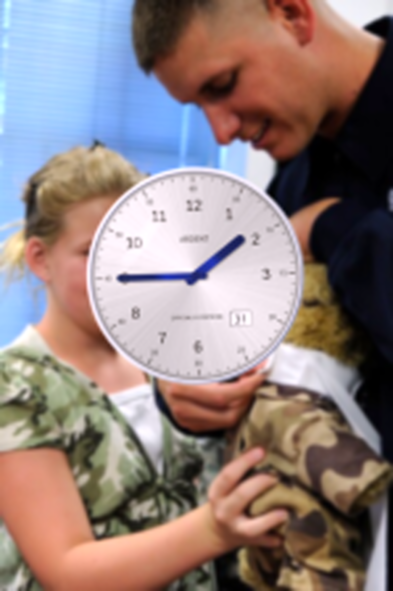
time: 1:45
